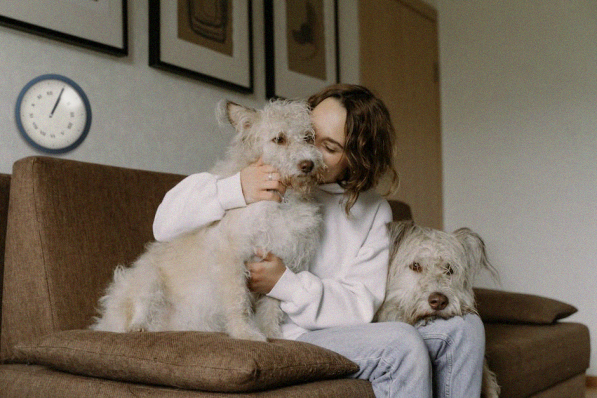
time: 1:05
